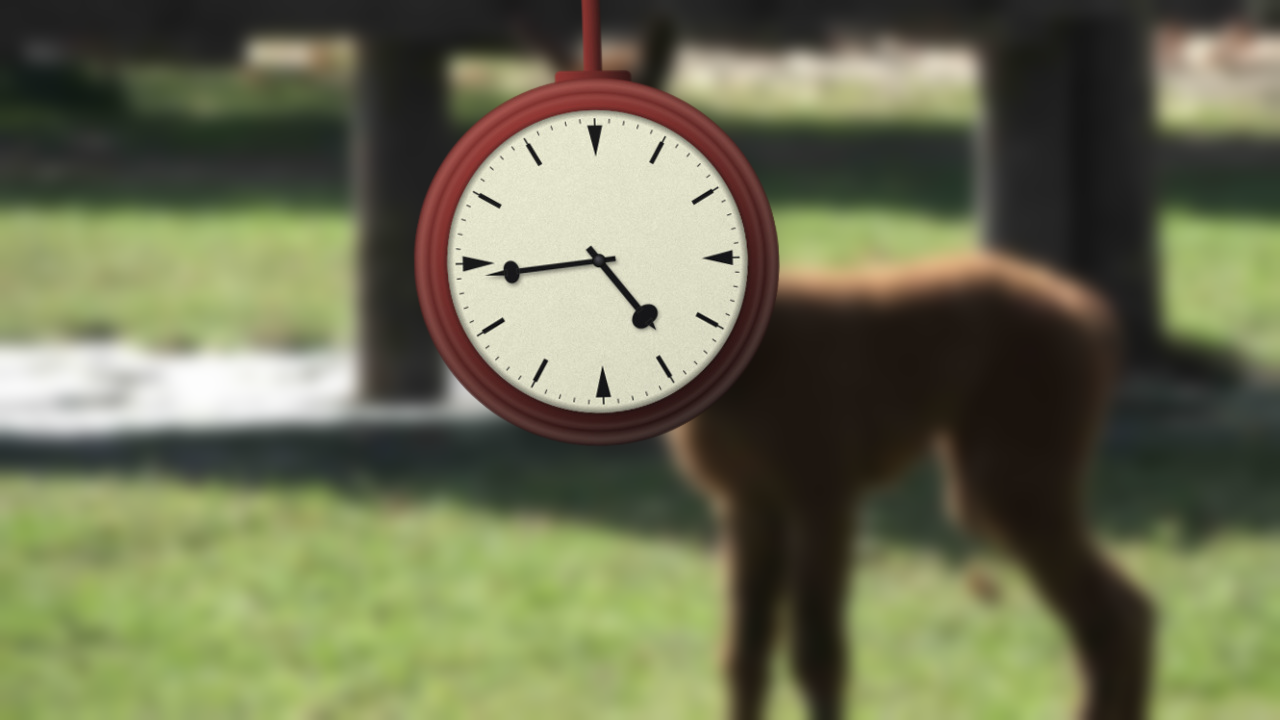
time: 4:44
